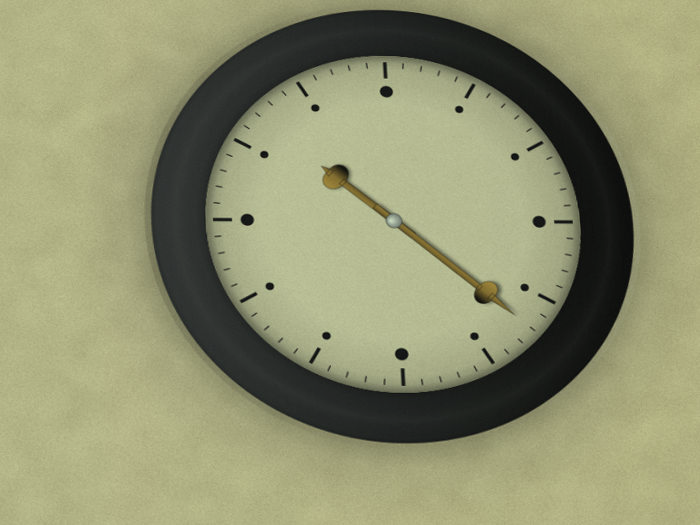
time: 10:22
